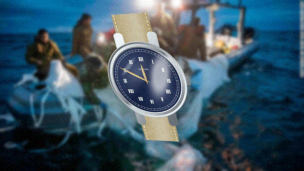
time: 11:50
